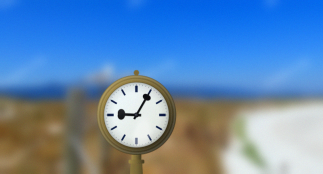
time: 9:05
